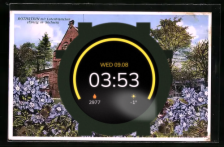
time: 3:53
